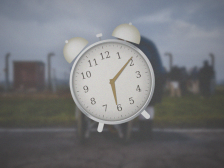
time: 6:09
